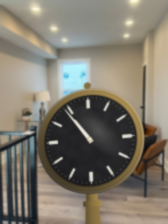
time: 10:54
